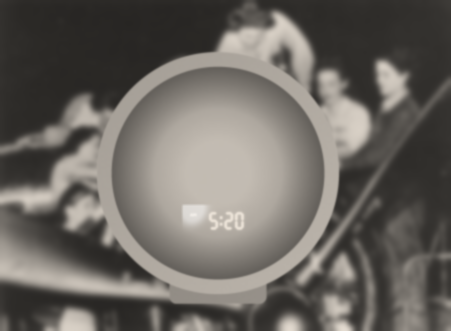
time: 5:20
